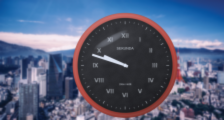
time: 9:48
